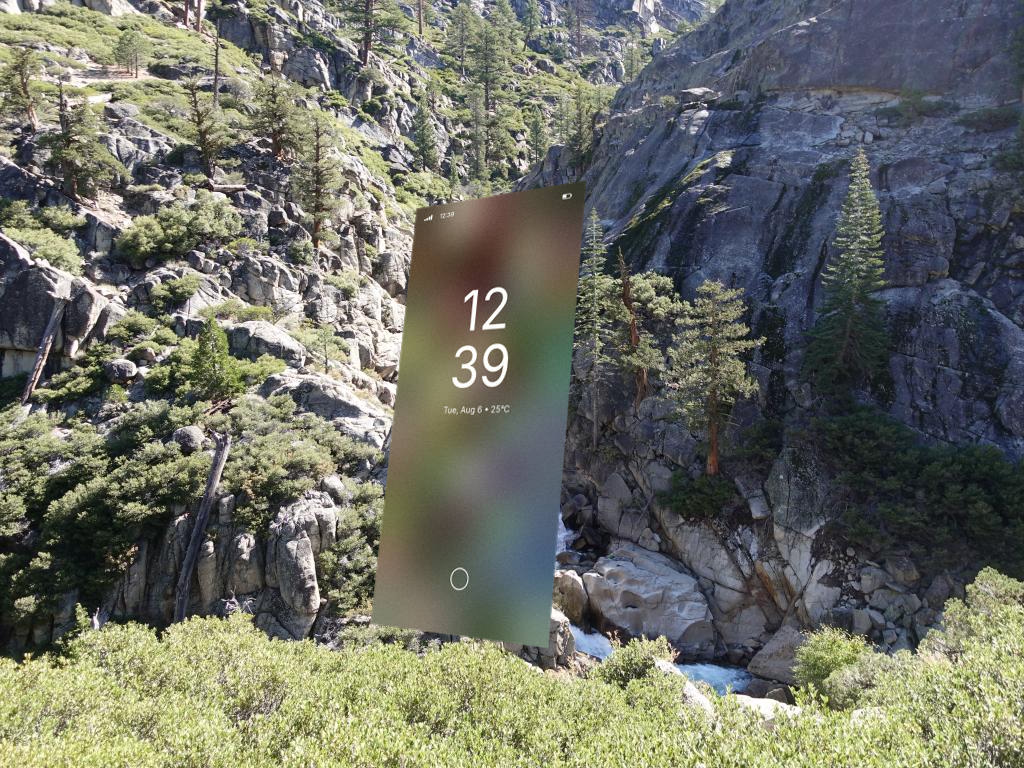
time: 12:39
